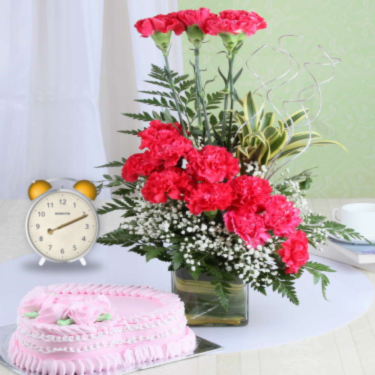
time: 8:11
